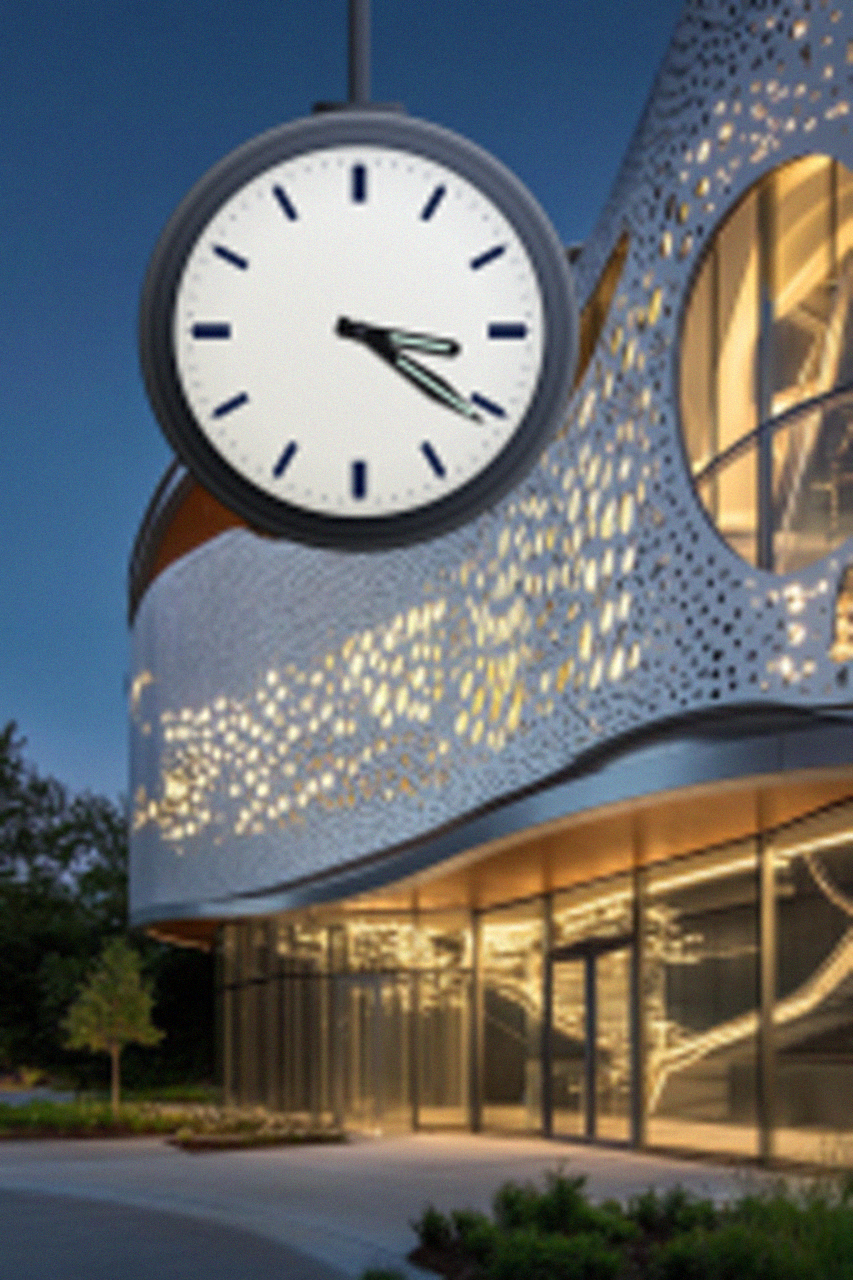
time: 3:21
